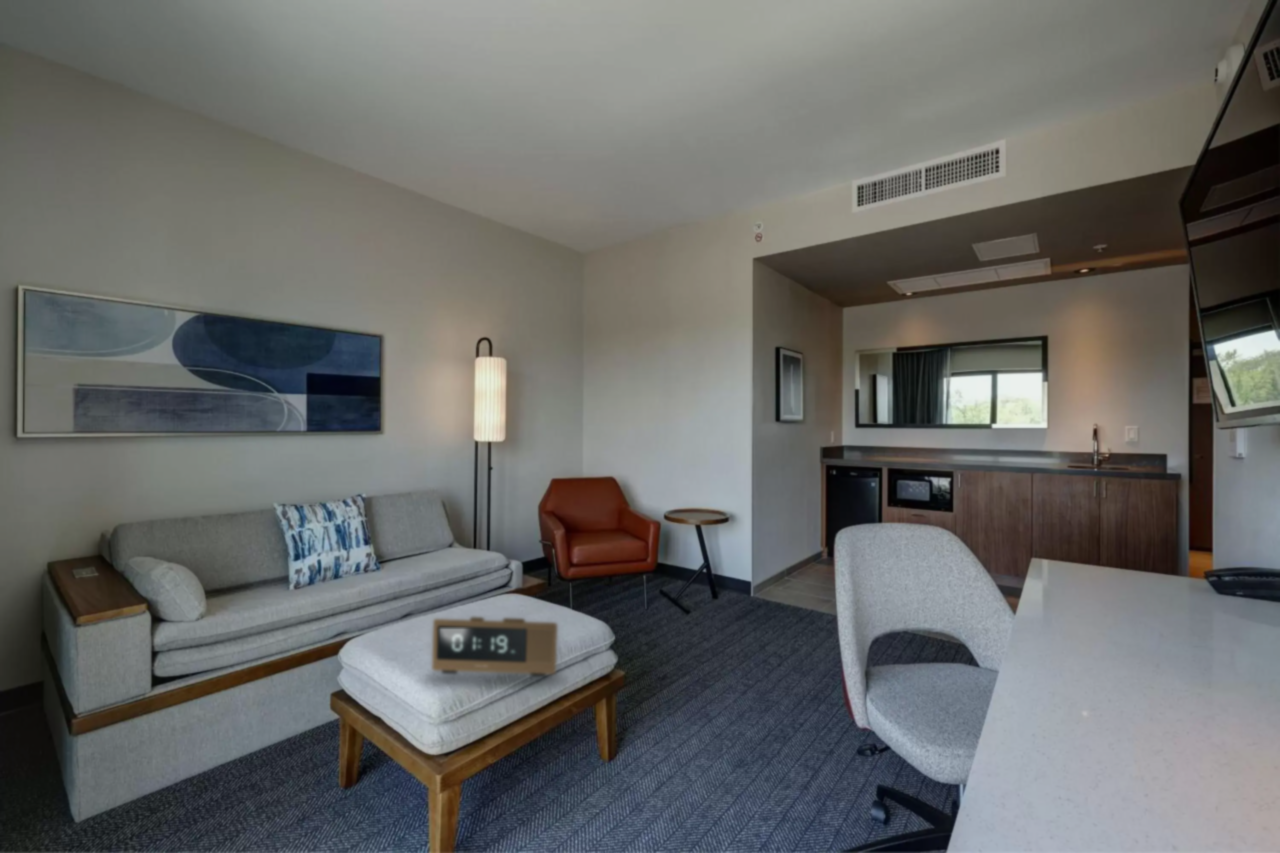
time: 1:19
